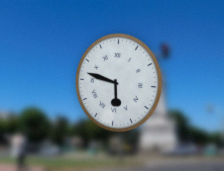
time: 5:47
